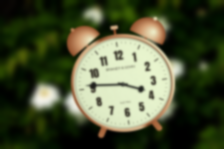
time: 3:46
